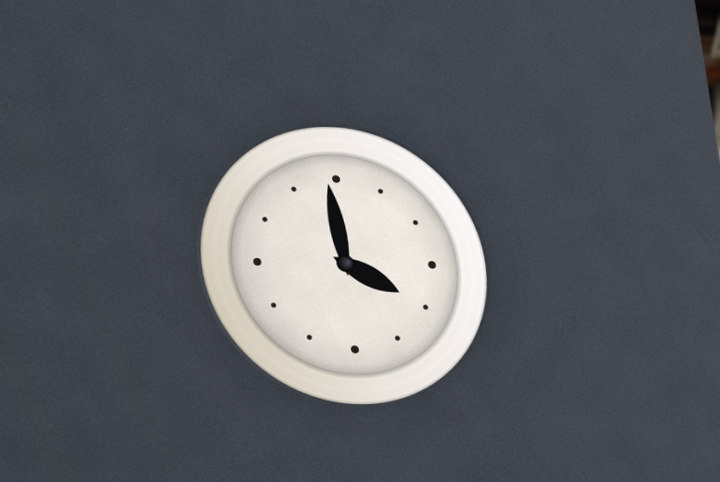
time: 3:59
